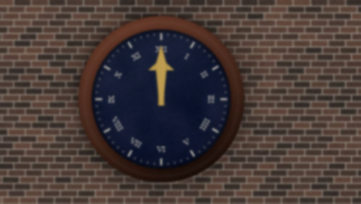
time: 12:00
